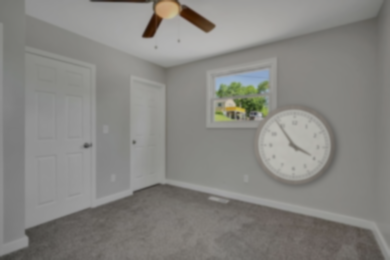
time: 3:54
